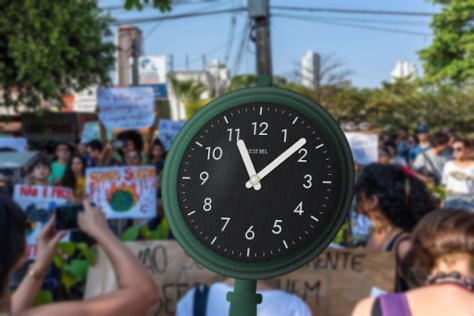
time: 11:08
